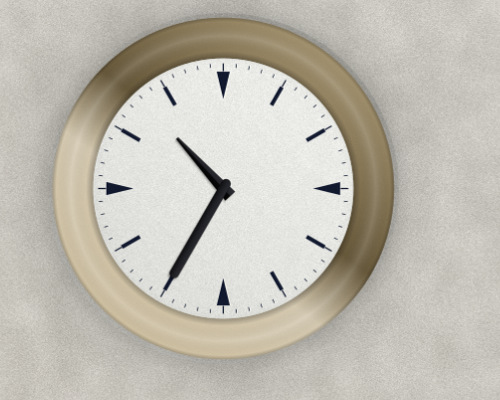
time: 10:35
